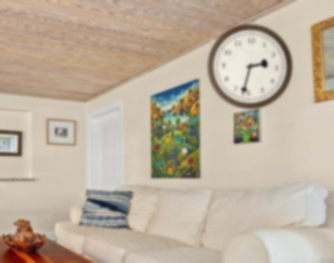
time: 2:32
